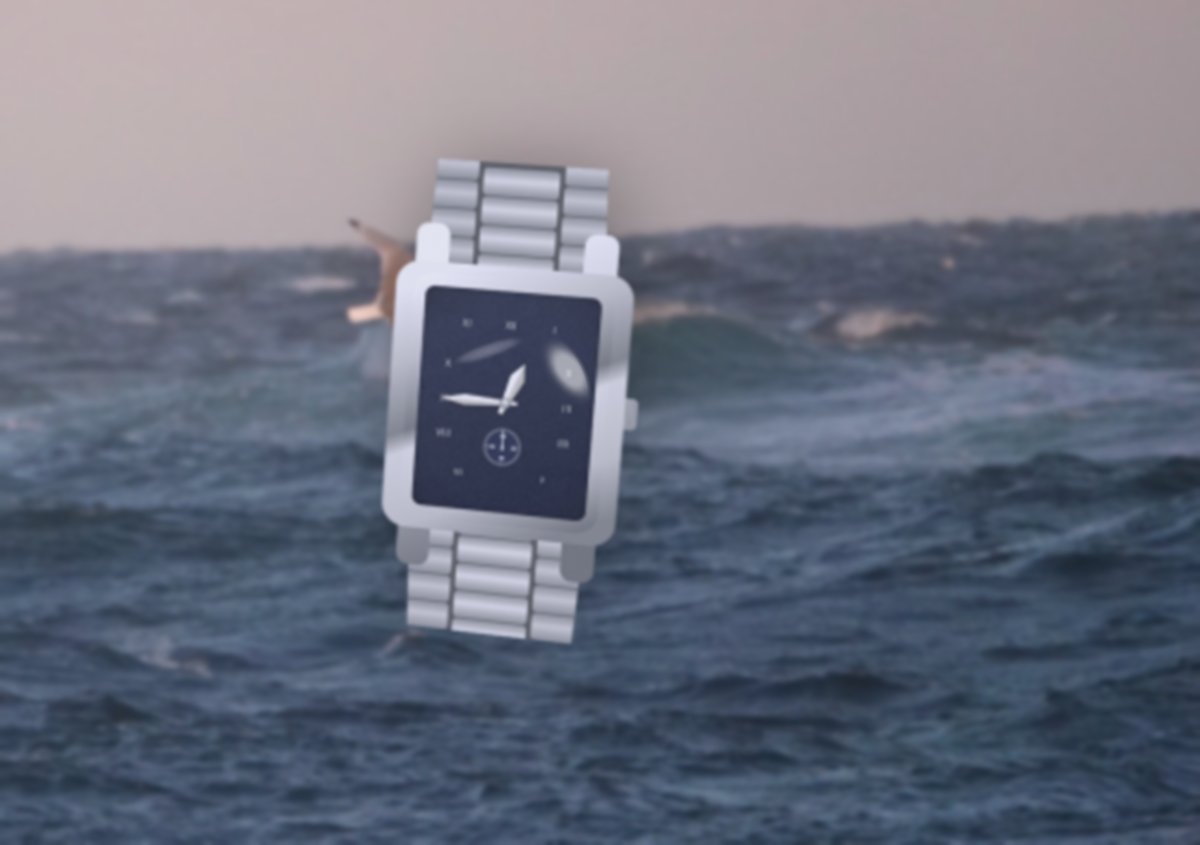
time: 12:45
